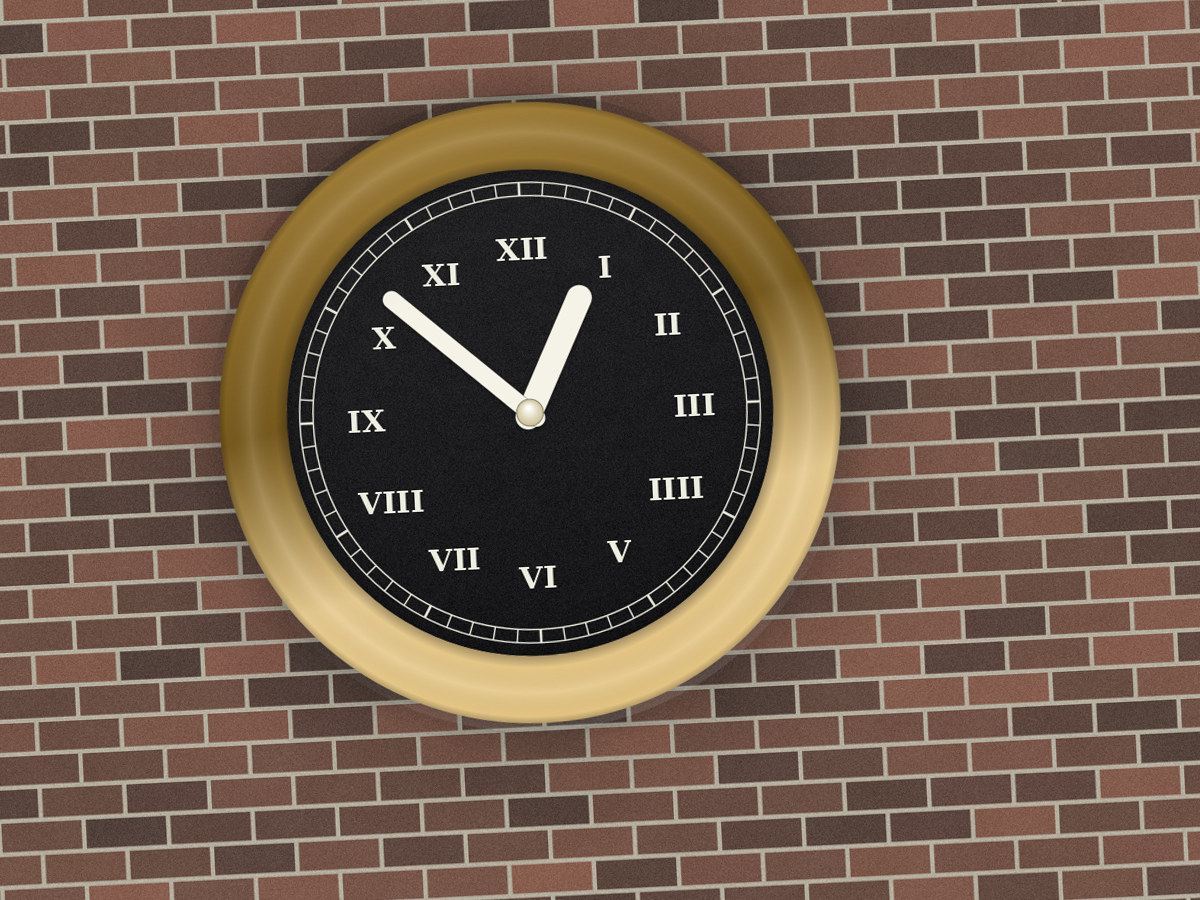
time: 12:52
